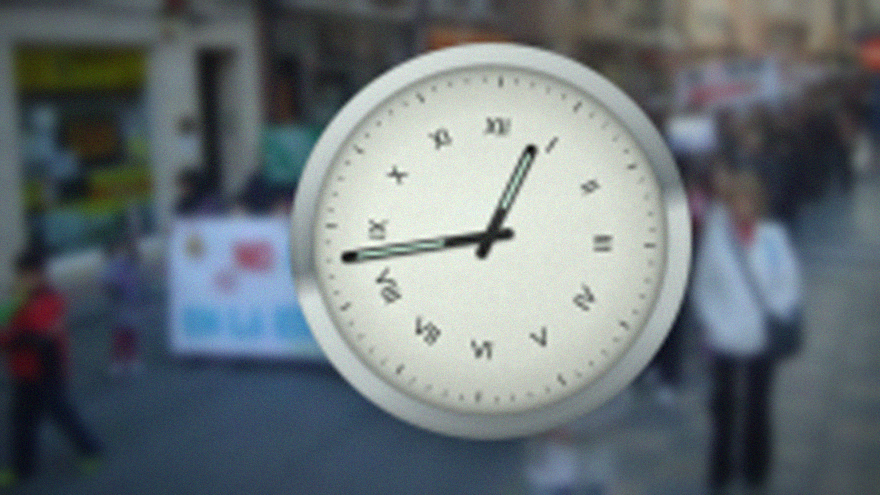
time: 12:43
